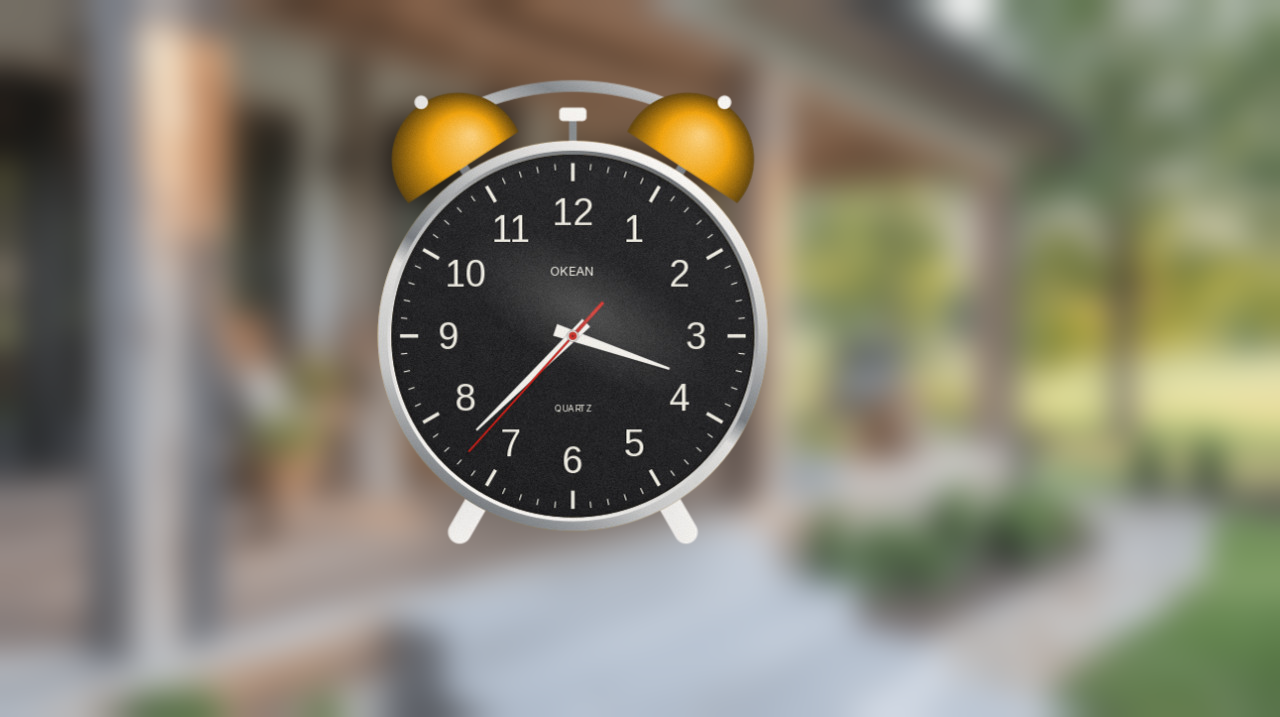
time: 3:37:37
